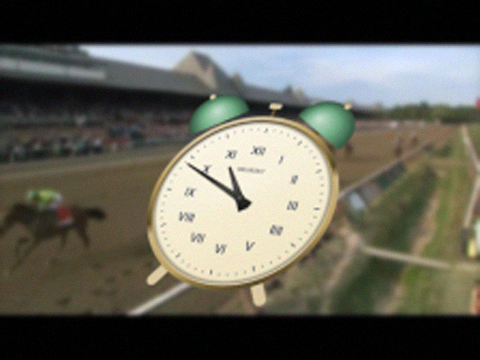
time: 10:49
